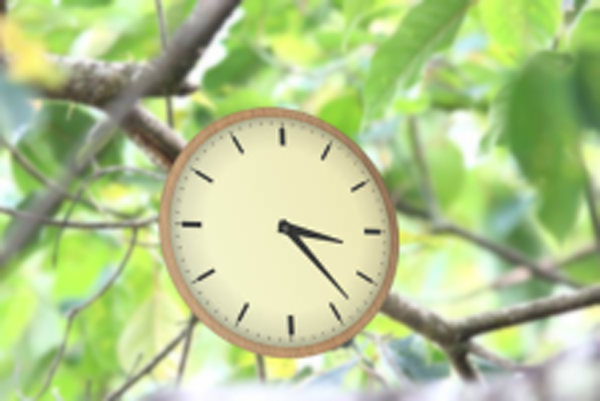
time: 3:23
